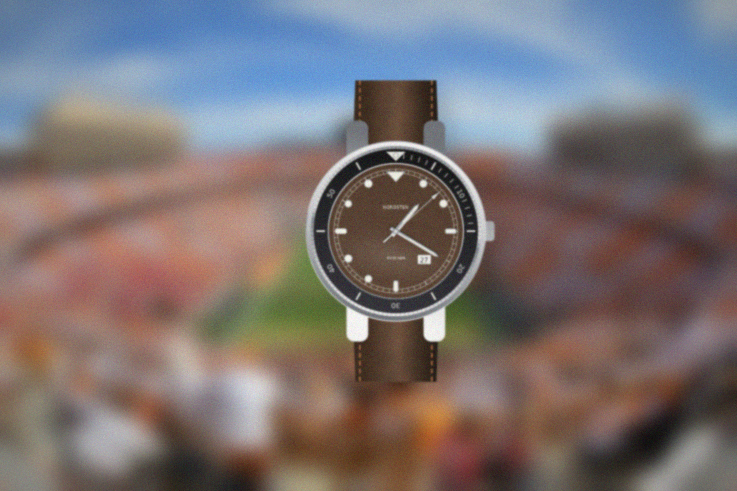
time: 1:20:08
